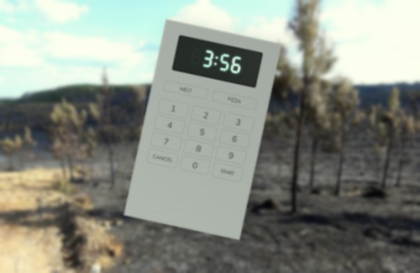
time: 3:56
